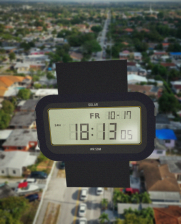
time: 18:13:05
